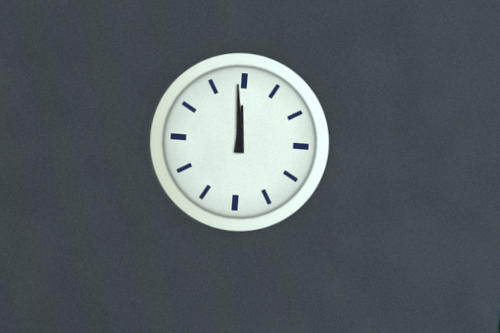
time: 11:59
